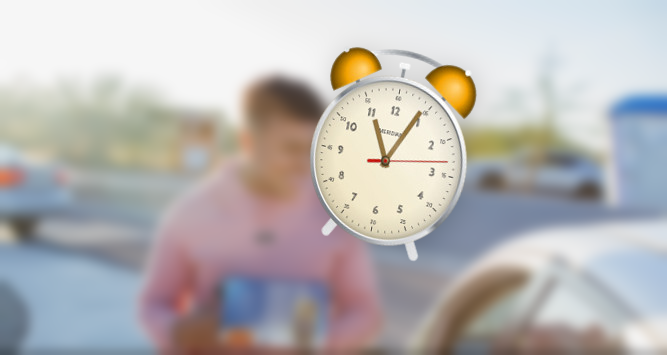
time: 11:04:13
